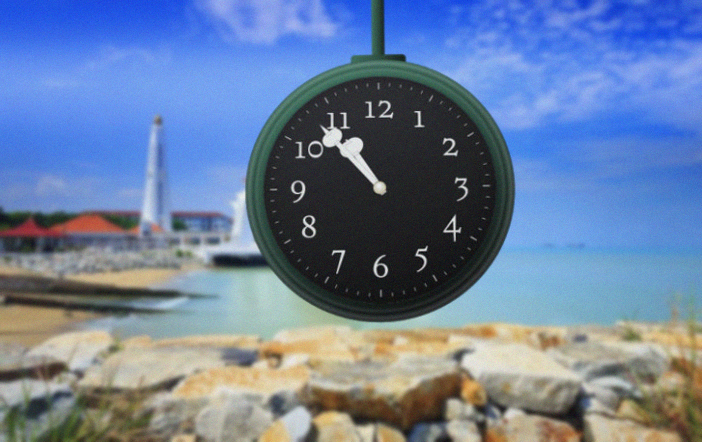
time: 10:53
